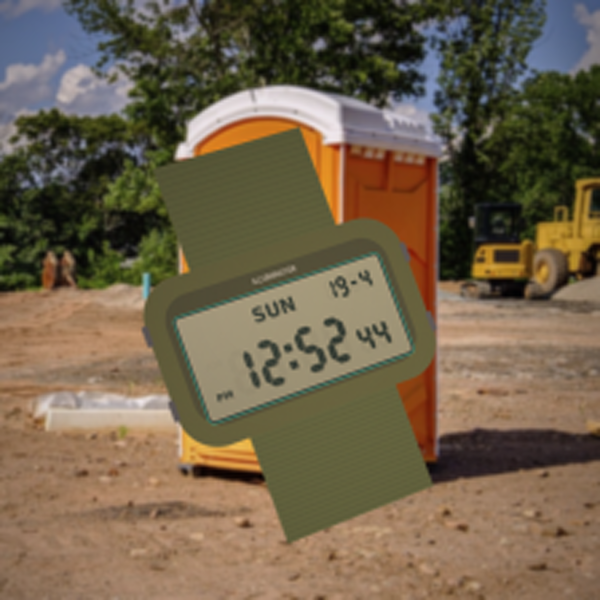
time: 12:52:44
